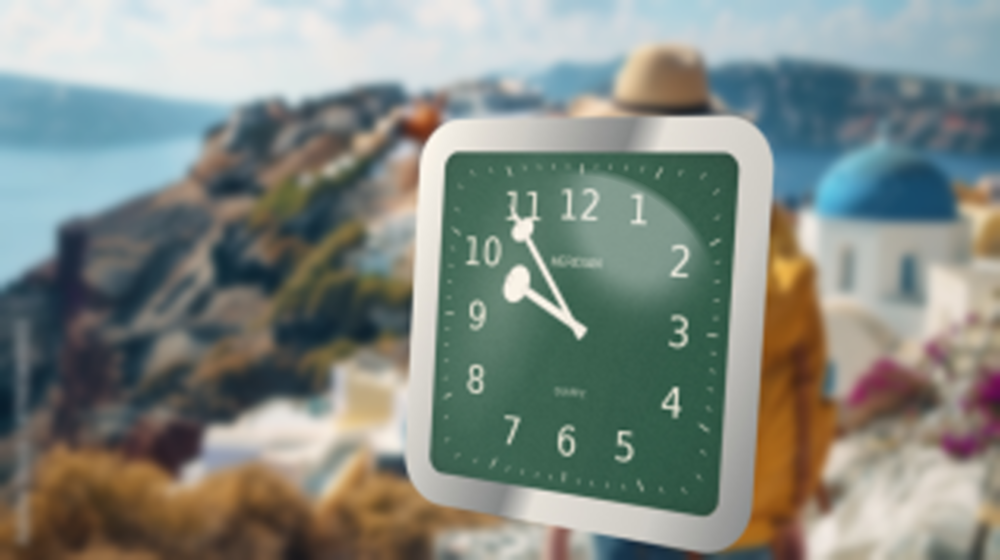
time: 9:54
